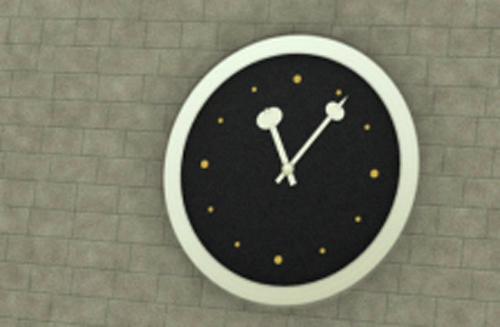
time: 11:06
